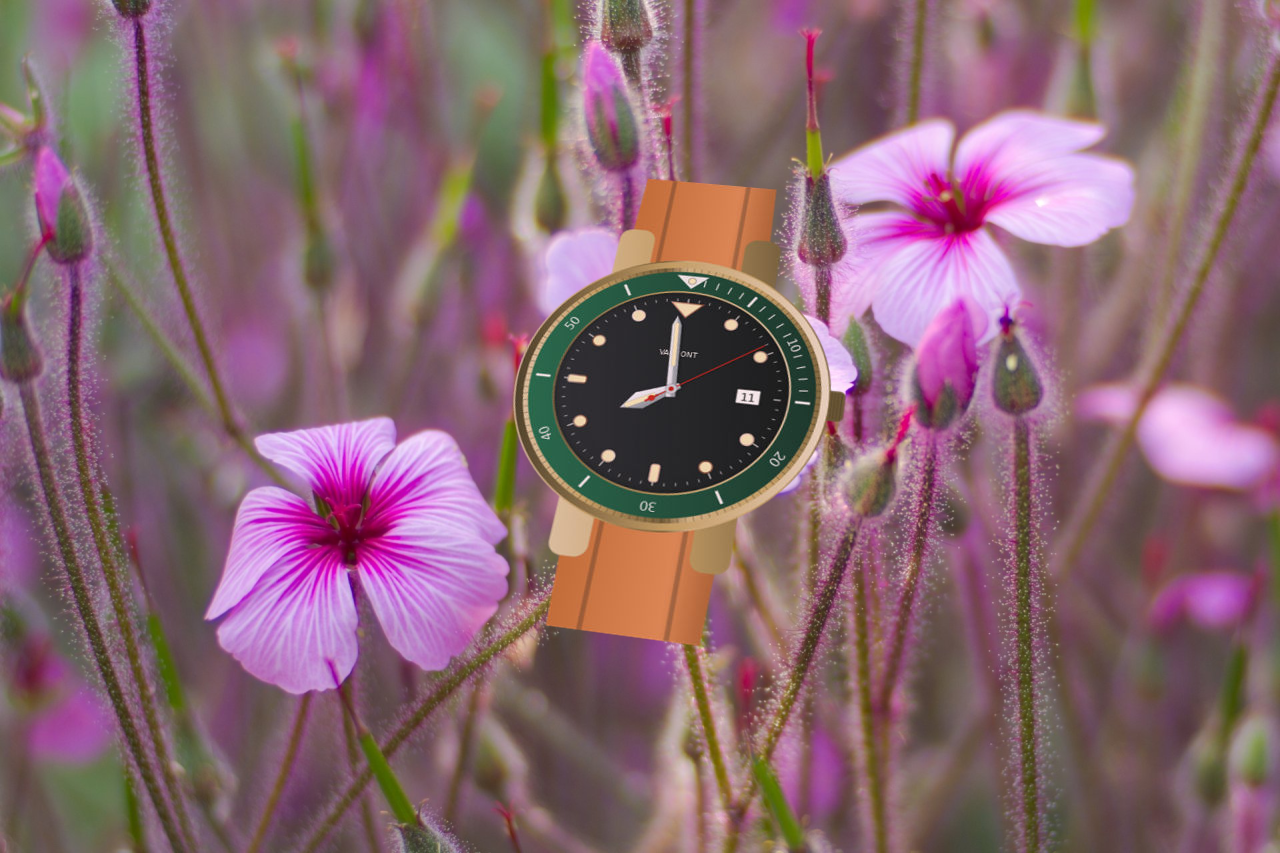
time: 7:59:09
